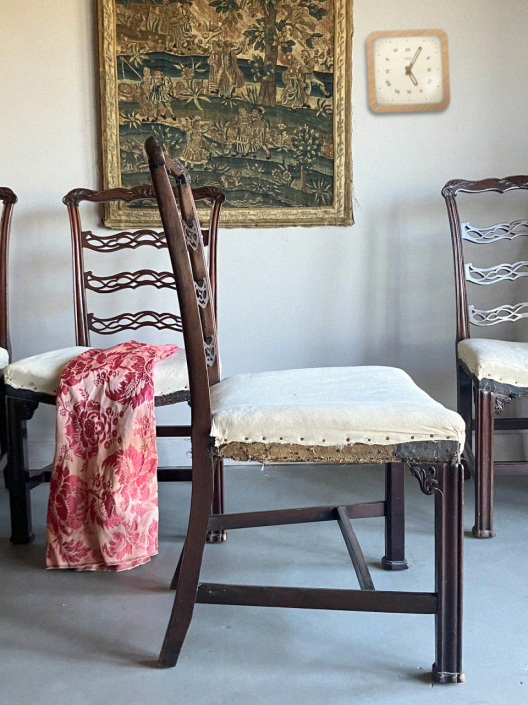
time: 5:05
